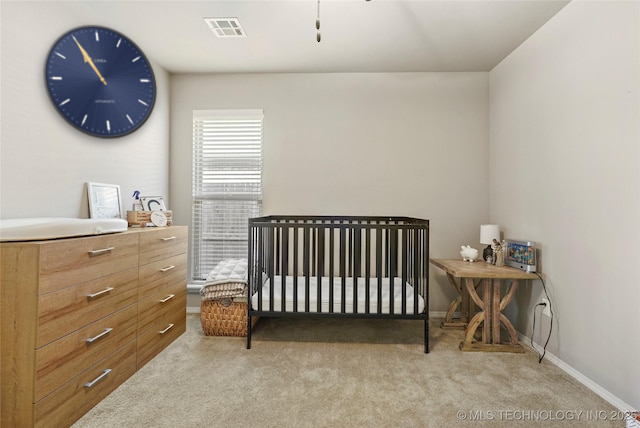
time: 10:55
